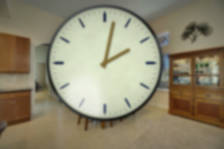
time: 2:02
